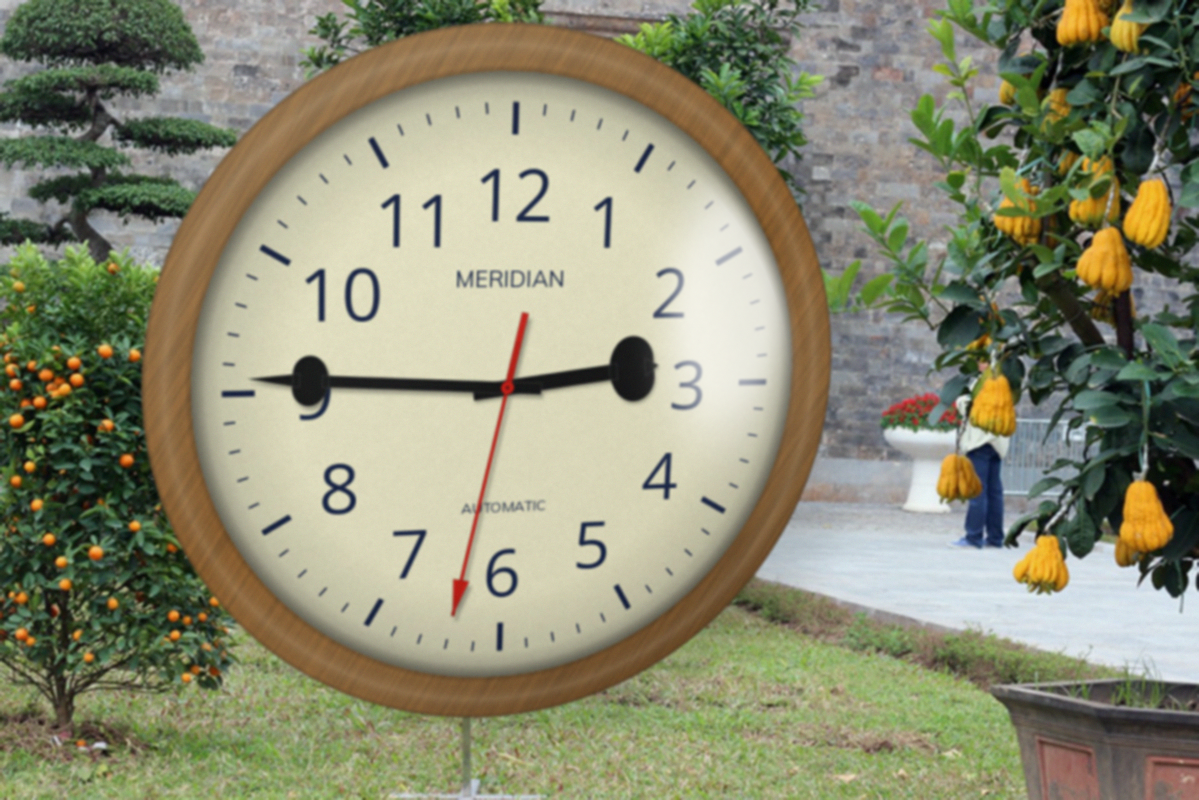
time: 2:45:32
